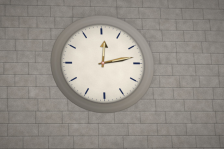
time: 12:13
